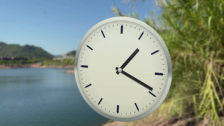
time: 1:19
